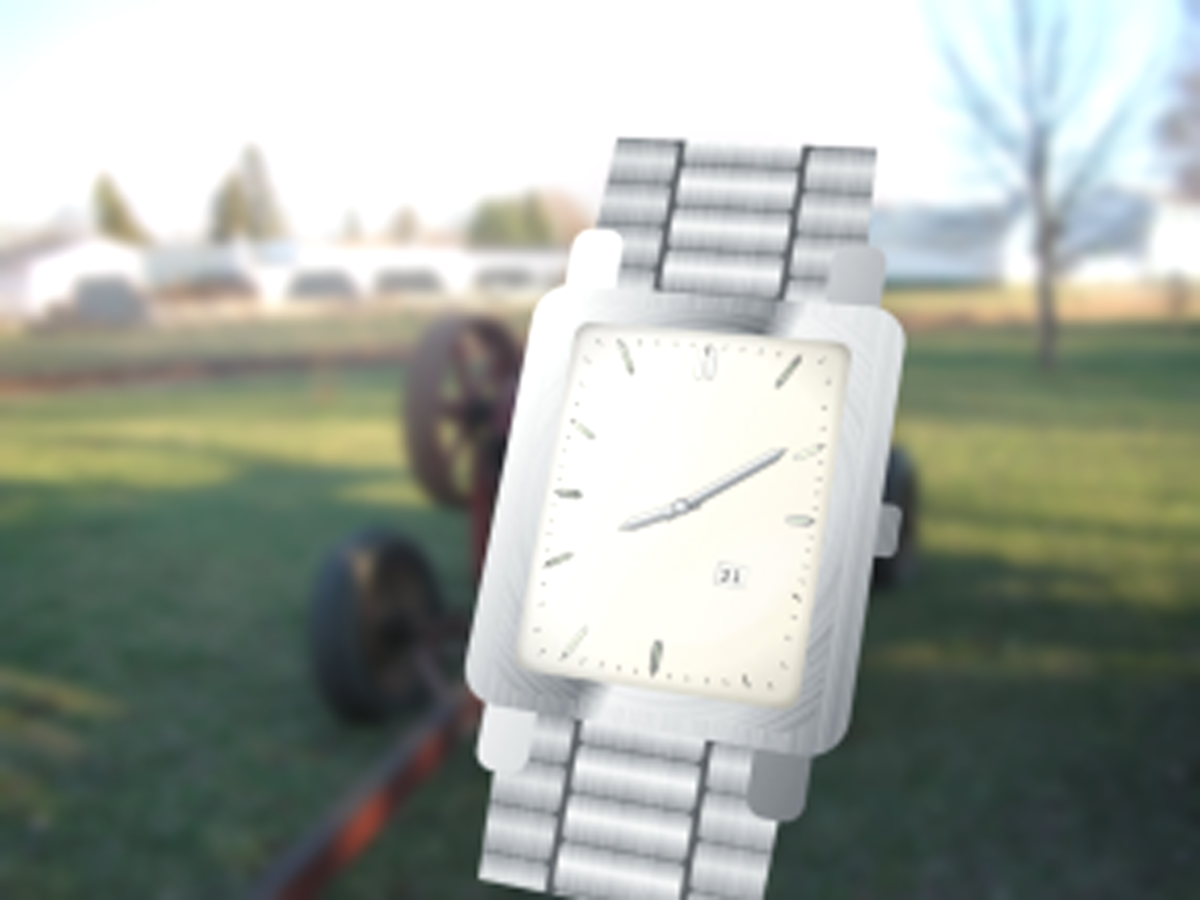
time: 8:09
